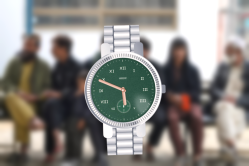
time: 5:49
